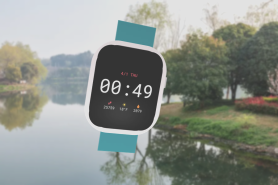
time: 0:49
